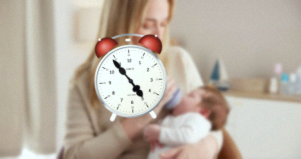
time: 4:54
